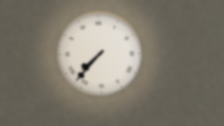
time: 7:37
